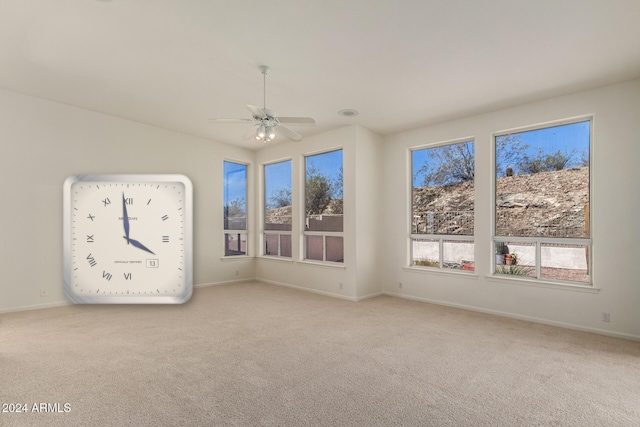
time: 3:59
